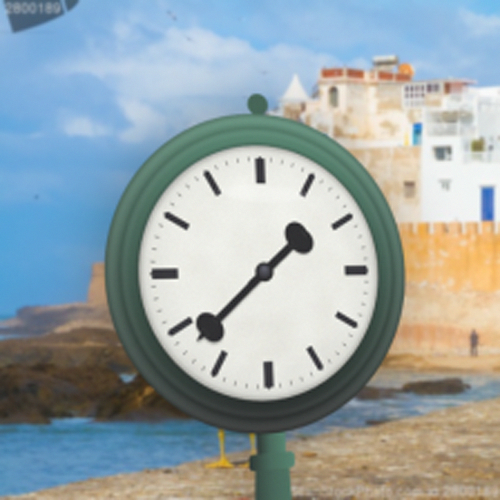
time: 1:38
